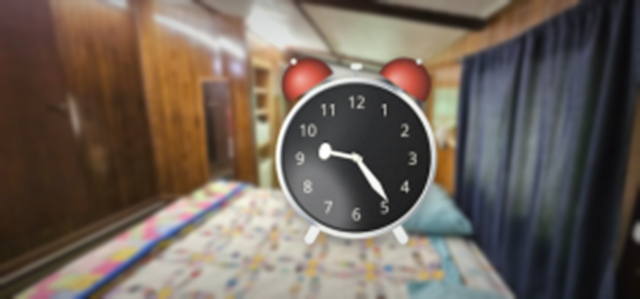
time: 9:24
